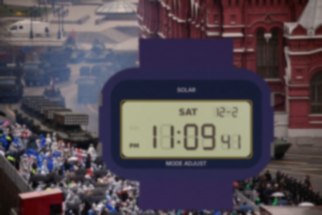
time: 11:09:41
